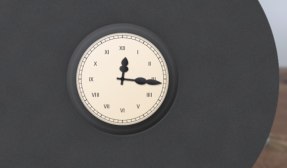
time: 12:16
